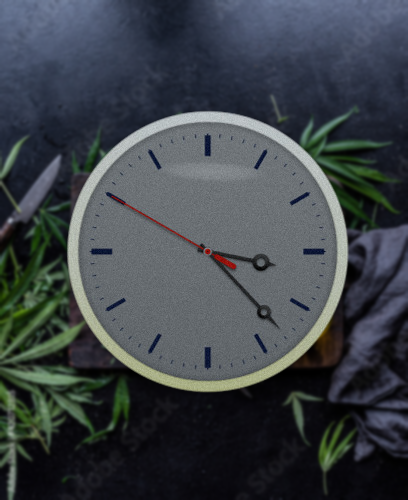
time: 3:22:50
